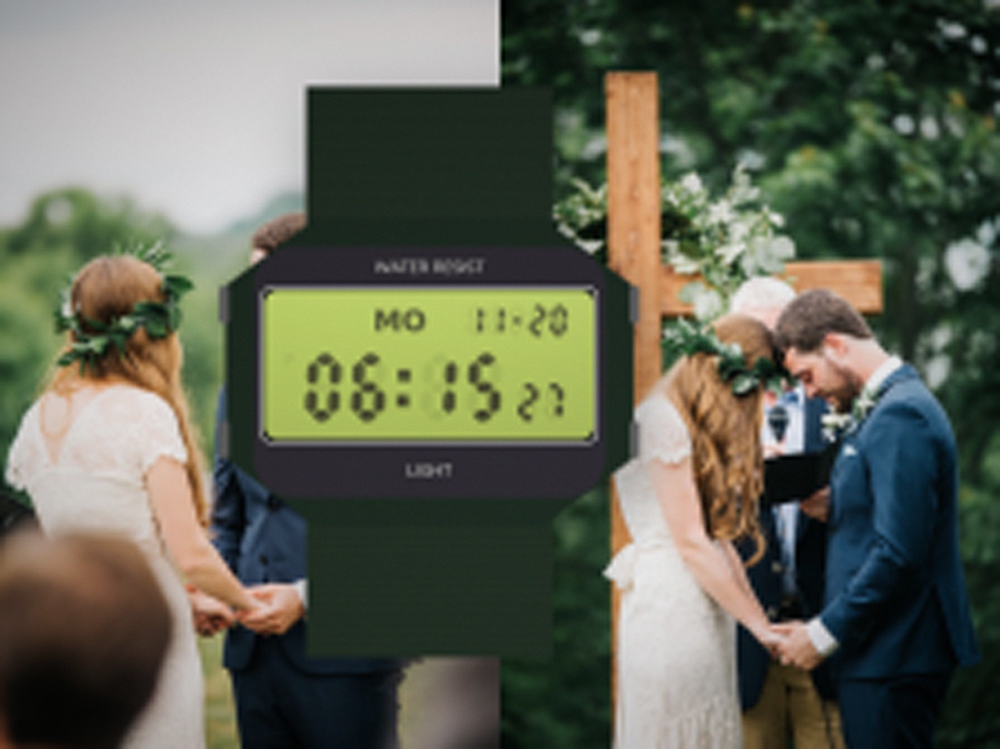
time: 6:15:27
